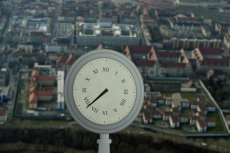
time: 7:38
